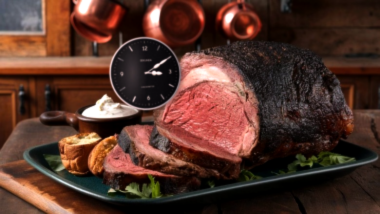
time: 3:10
